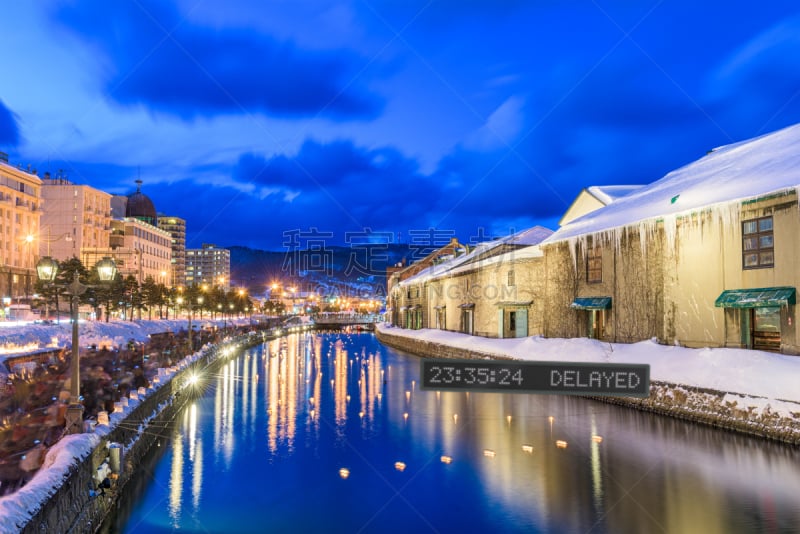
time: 23:35:24
